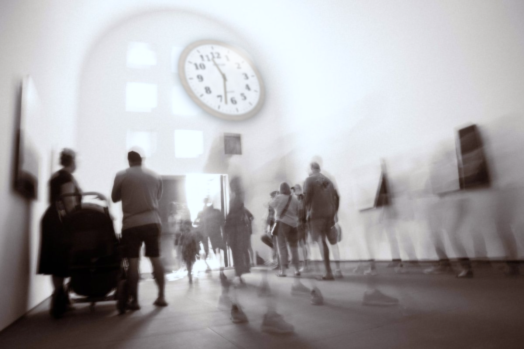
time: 11:33
